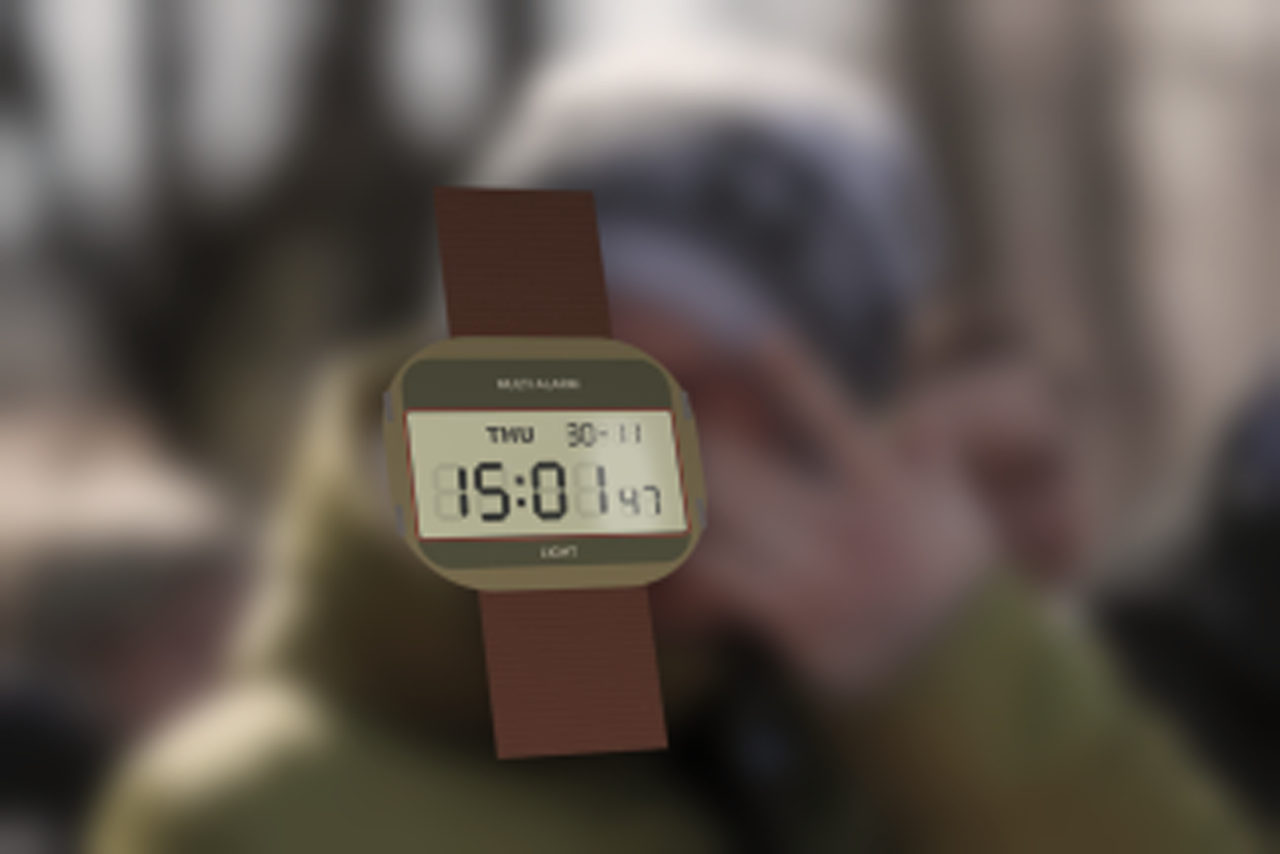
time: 15:01:47
